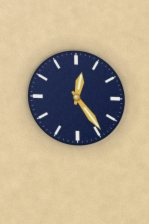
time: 12:24
